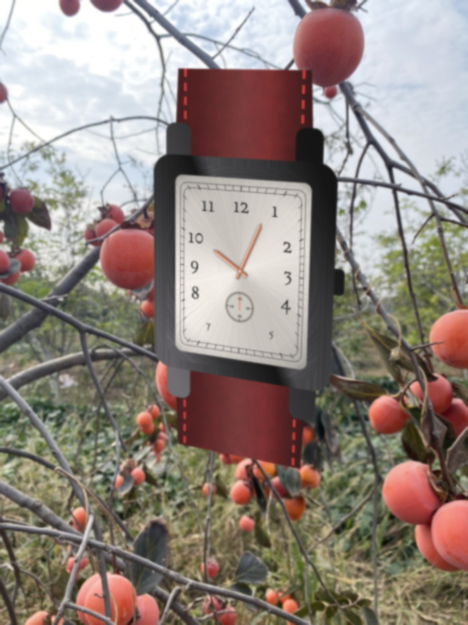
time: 10:04
